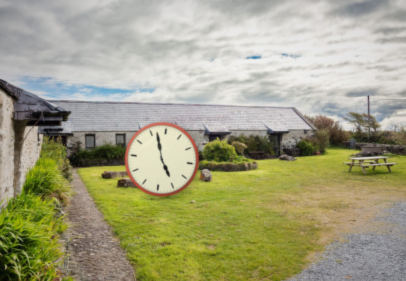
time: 4:57
